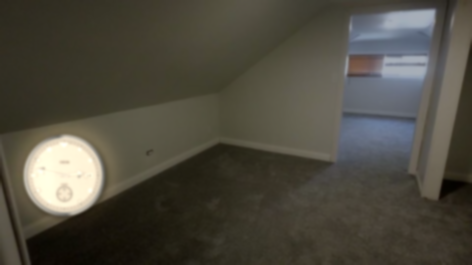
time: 2:47
